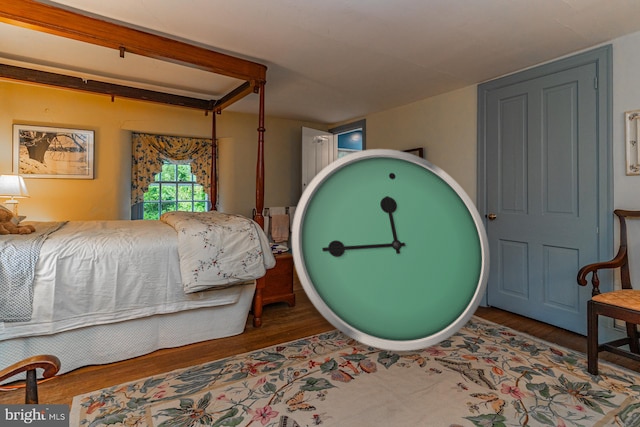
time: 11:44
